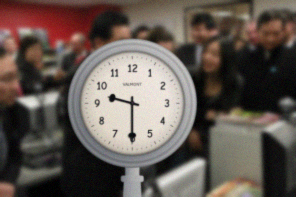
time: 9:30
